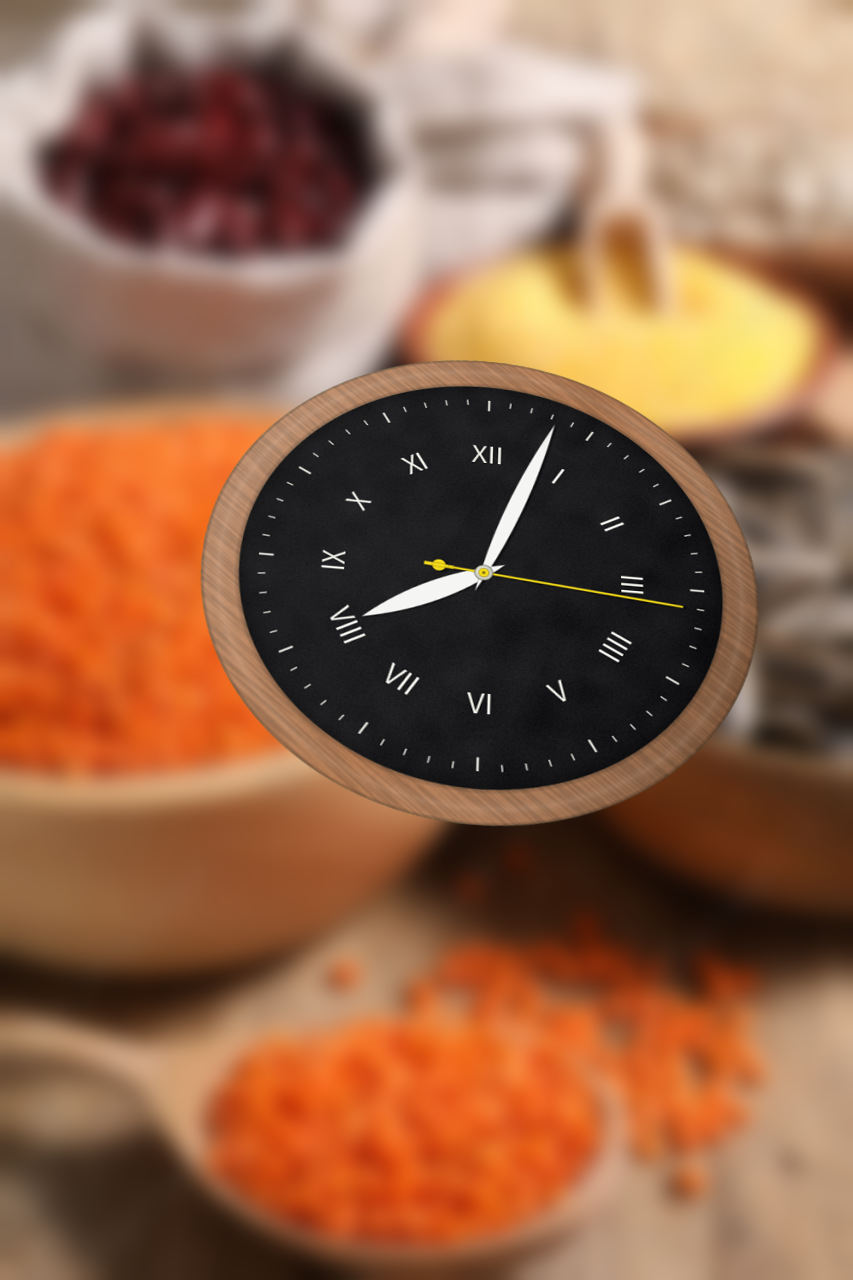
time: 8:03:16
